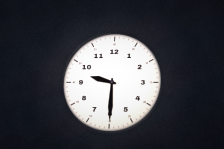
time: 9:30
